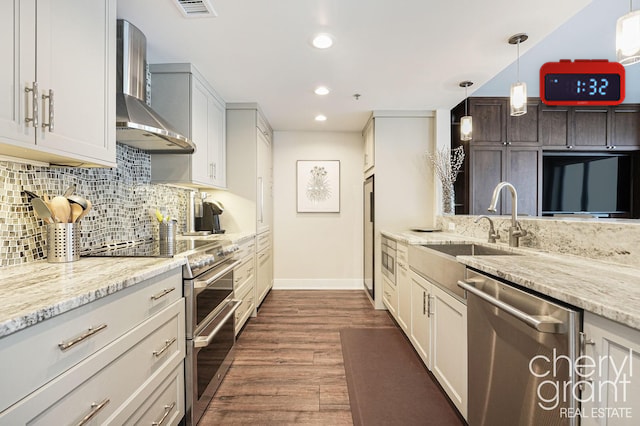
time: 1:32
